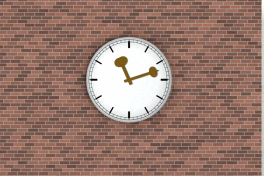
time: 11:12
